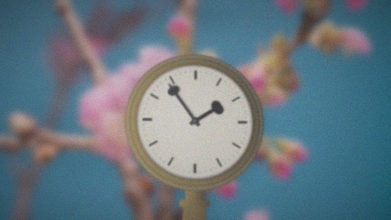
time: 1:54
